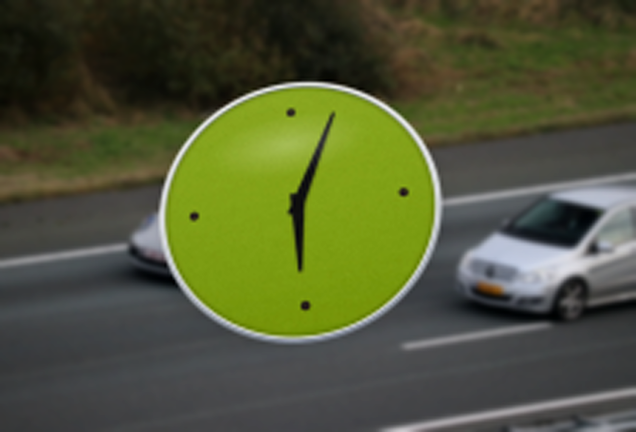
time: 6:04
